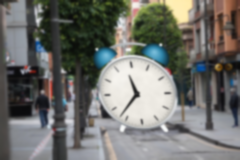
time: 11:37
